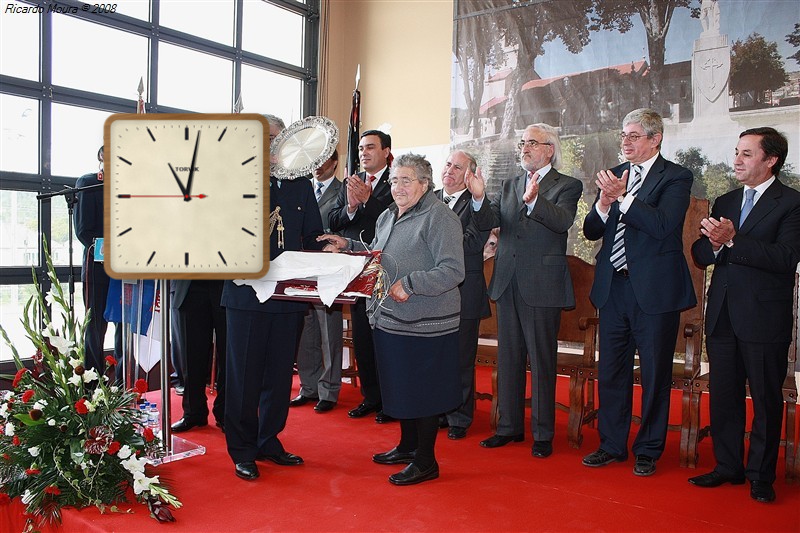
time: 11:01:45
